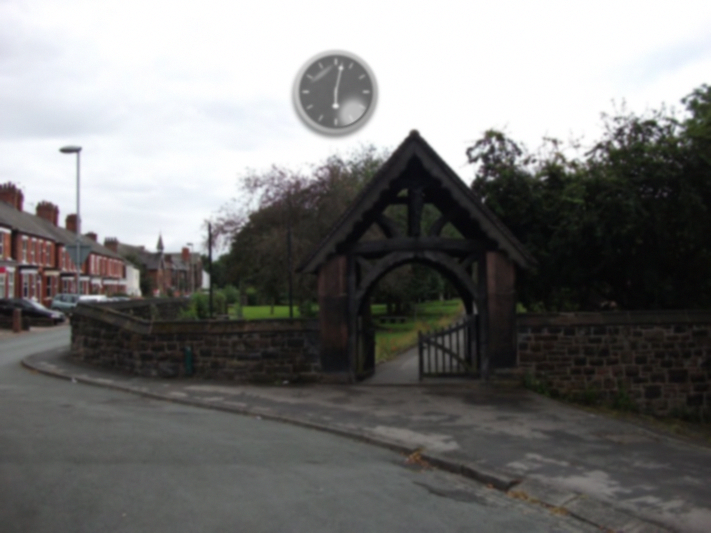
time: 6:02
